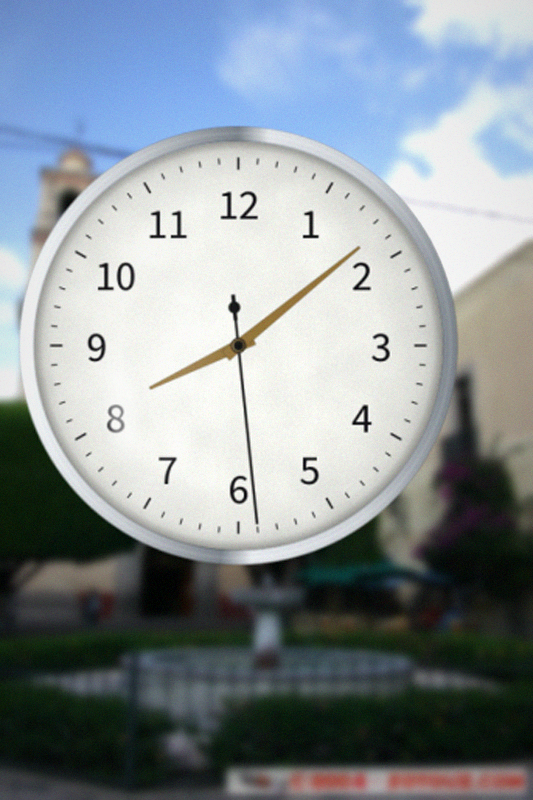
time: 8:08:29
